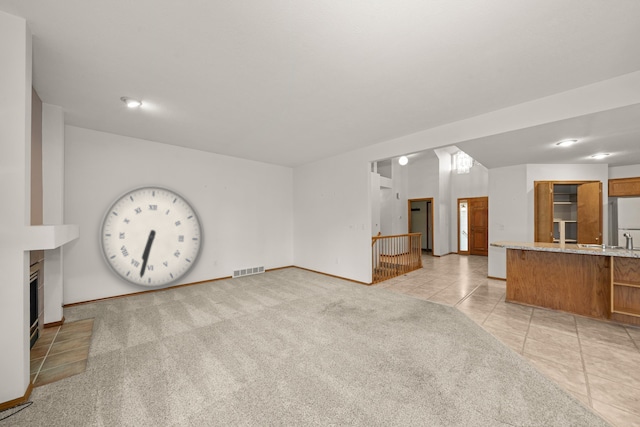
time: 6:32
